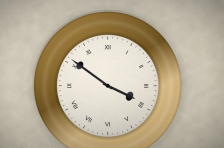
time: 3:51
